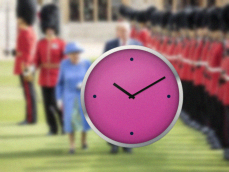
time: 10:10
